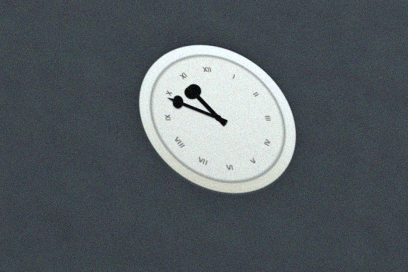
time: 10:49
